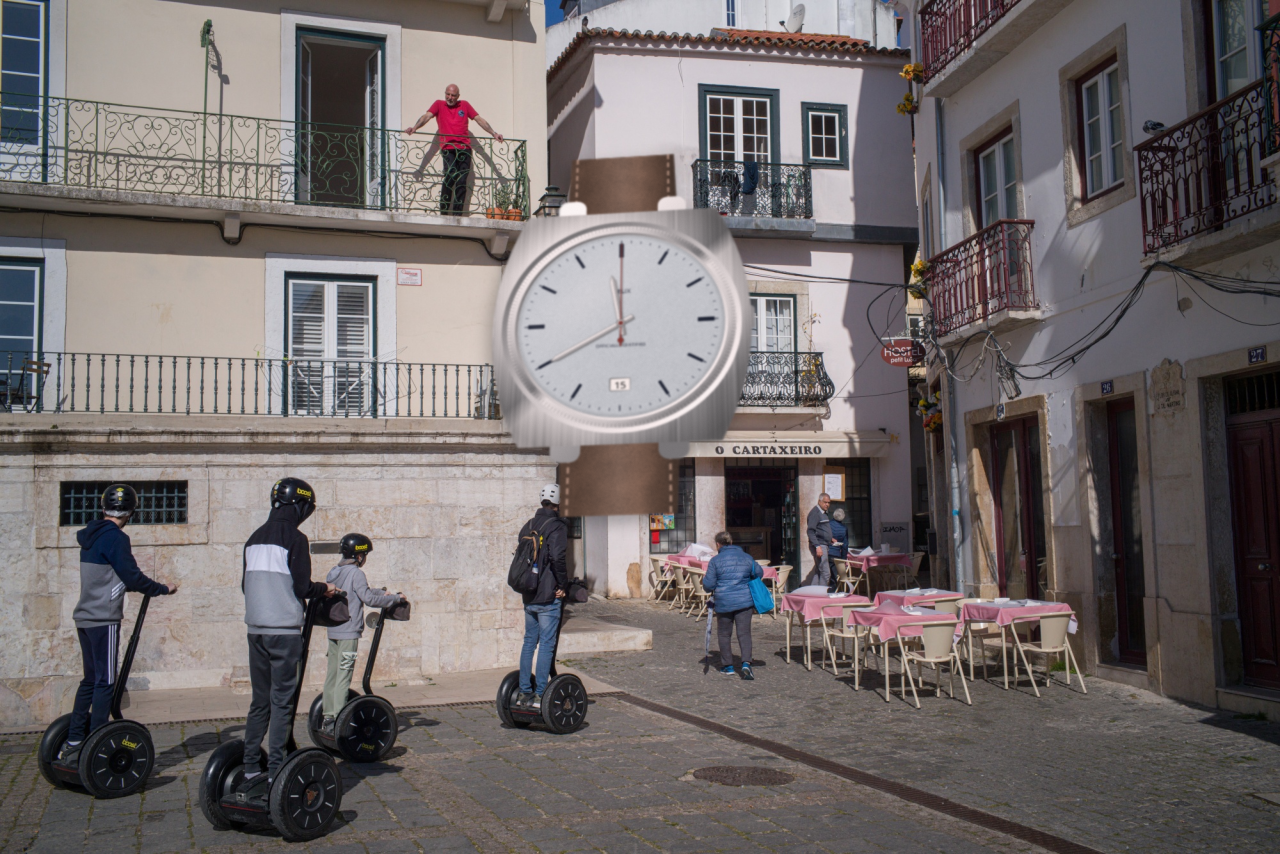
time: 11:40:00
